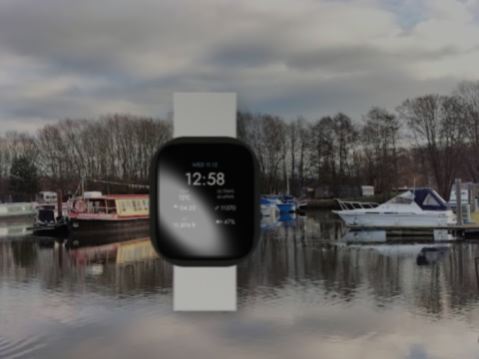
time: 12:58
